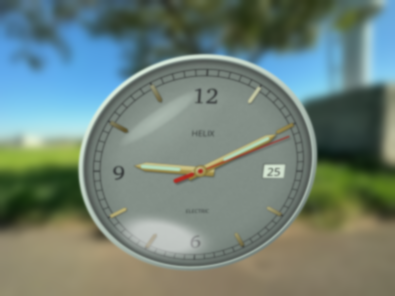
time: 9:10:11
